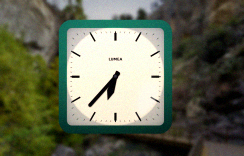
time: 6:37
